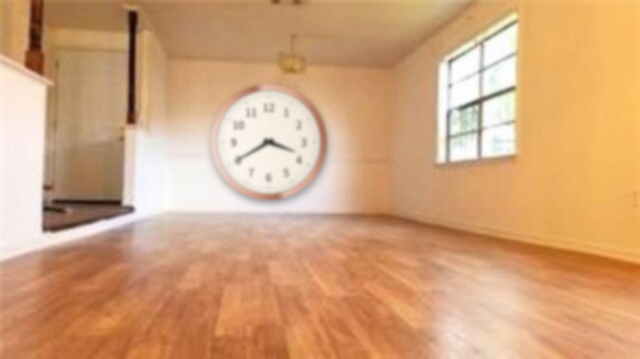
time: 3:40
